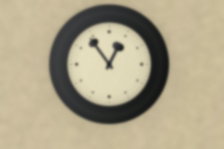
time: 12:54
